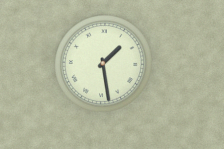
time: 1:28
